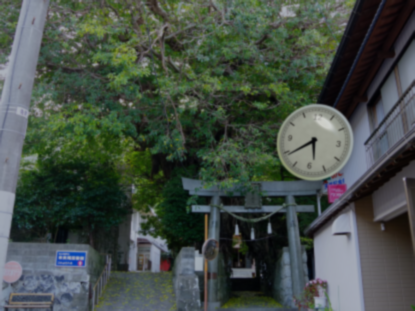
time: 5:39
